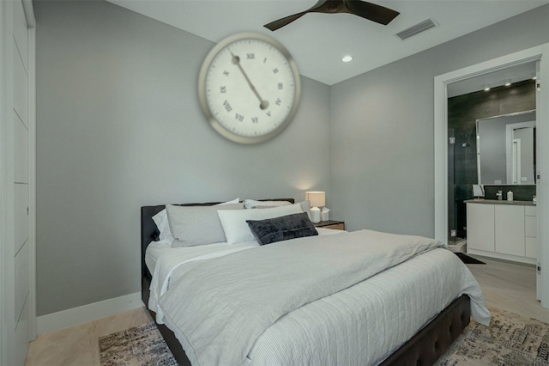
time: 4:55
